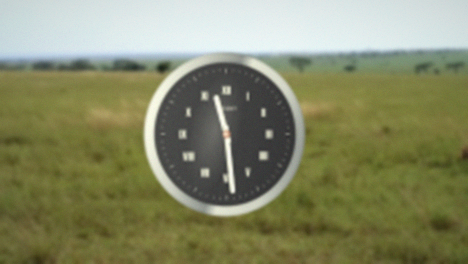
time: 11:29
